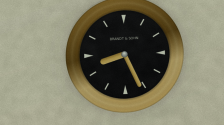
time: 8:26
